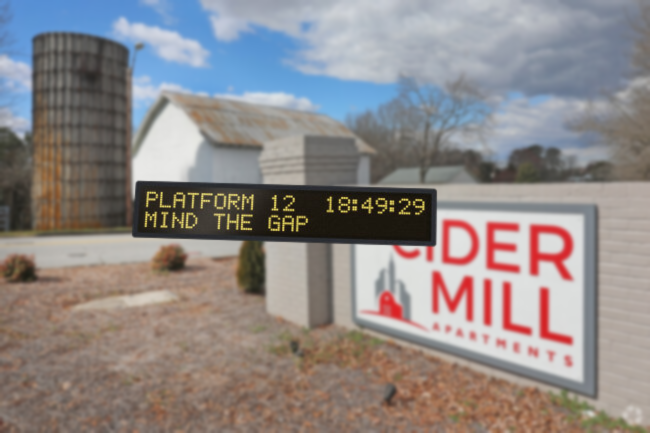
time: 18:49:29
